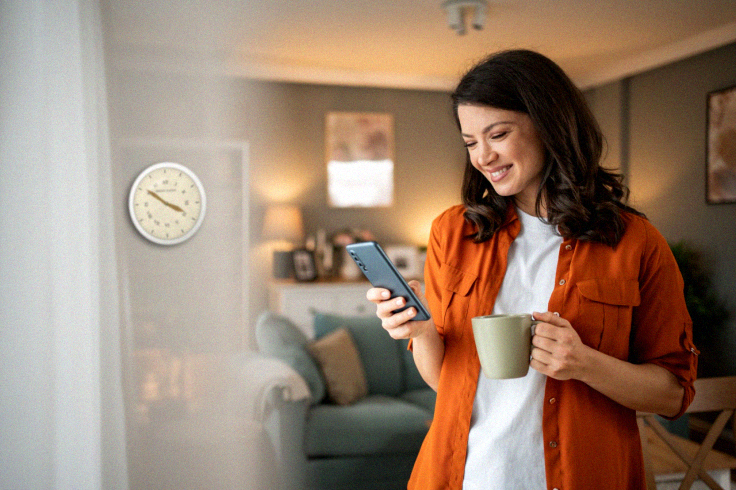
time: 3:51
